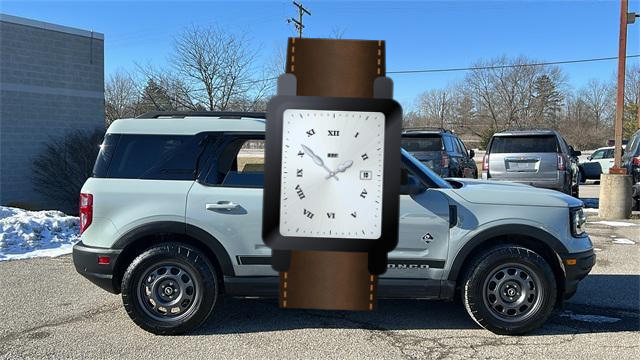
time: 1:52
